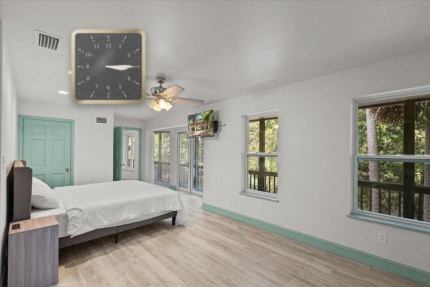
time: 3:15
